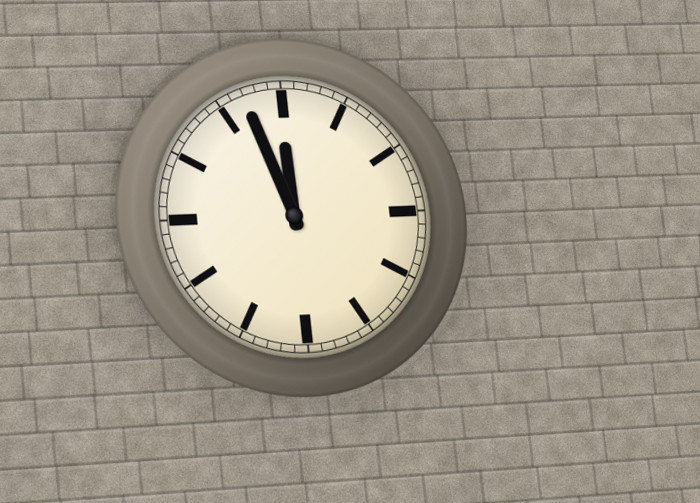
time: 11:57
